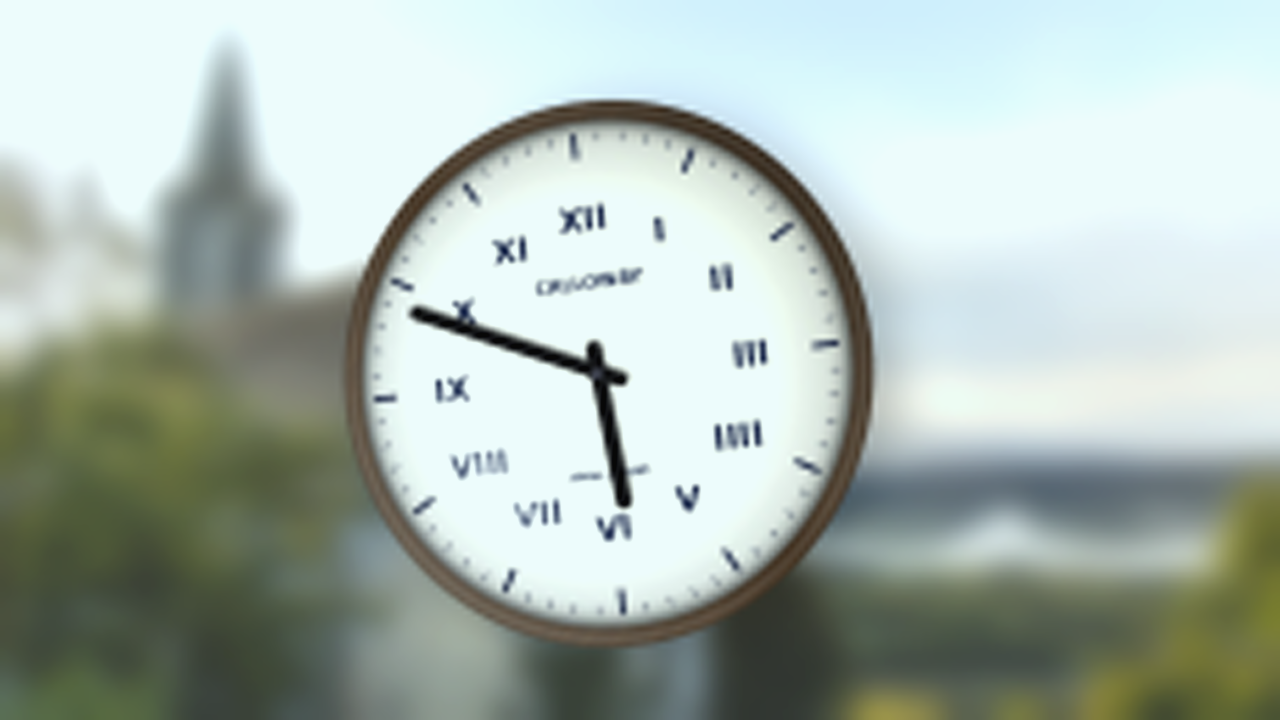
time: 5:49
